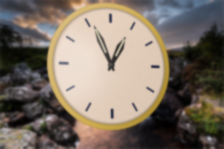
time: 12:56
